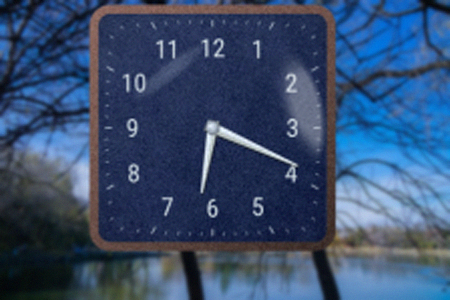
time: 6:19
